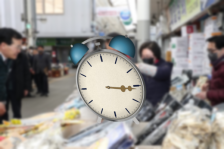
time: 3:16
